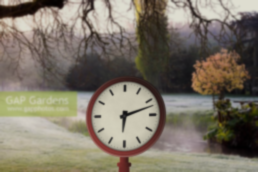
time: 6:12
